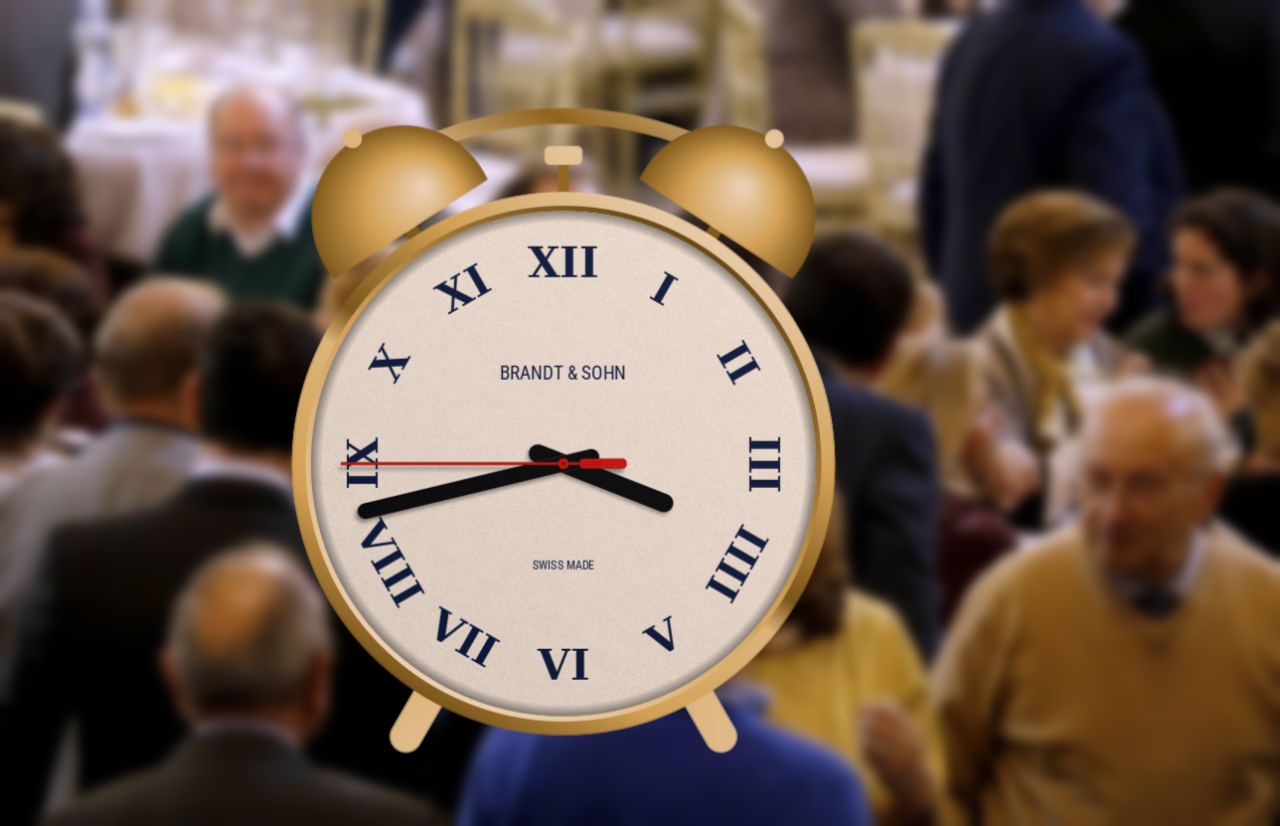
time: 3:42:45
